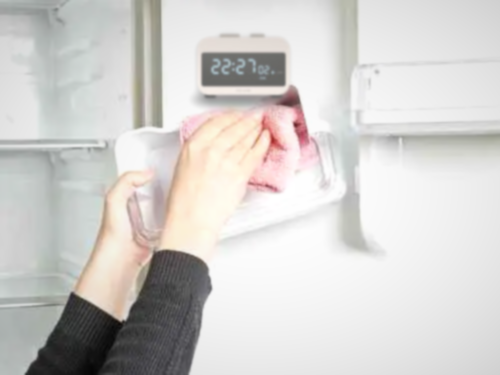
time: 22:27
